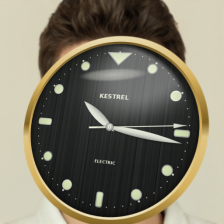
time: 10:16:14
